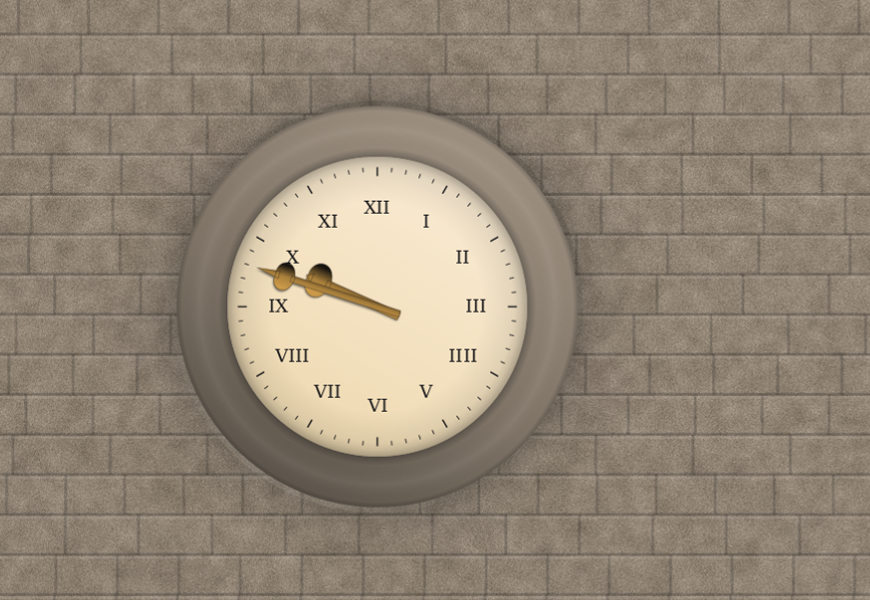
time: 9:48
